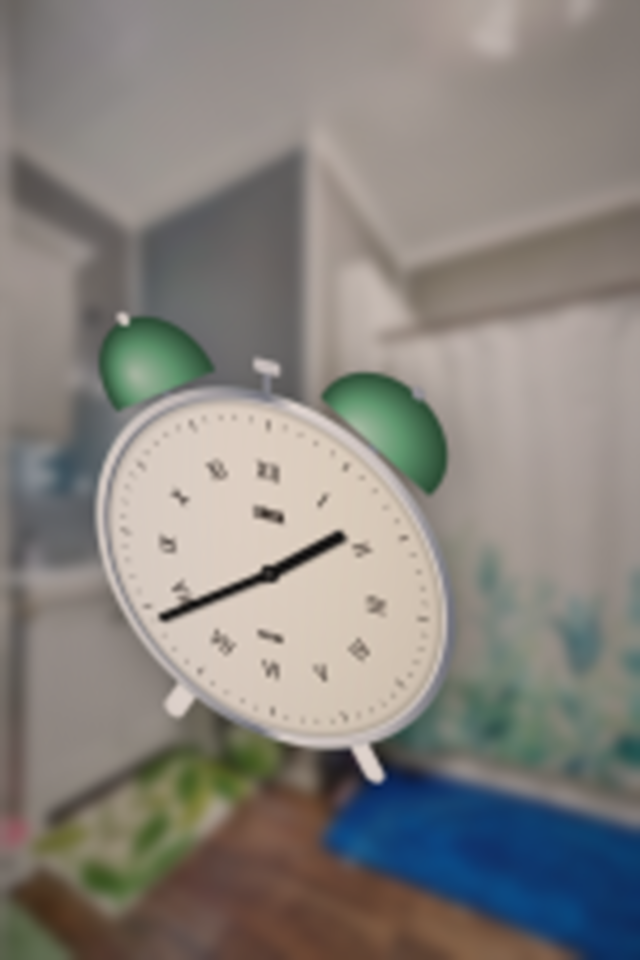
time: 1:39
